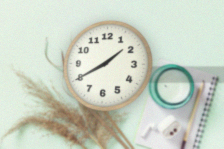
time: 1:40
